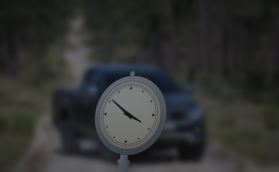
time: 3:51
